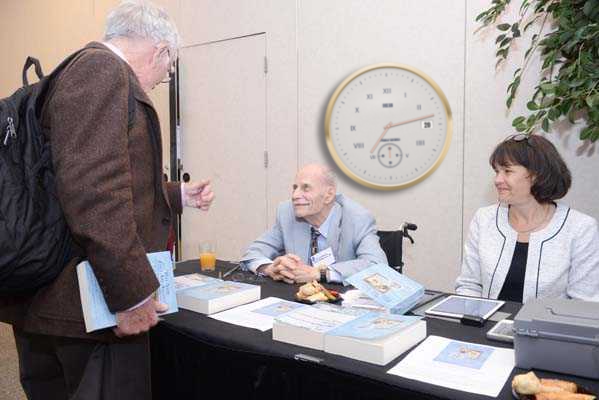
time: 7:13
